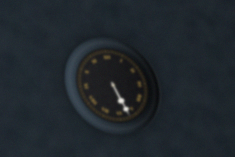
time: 5:27
